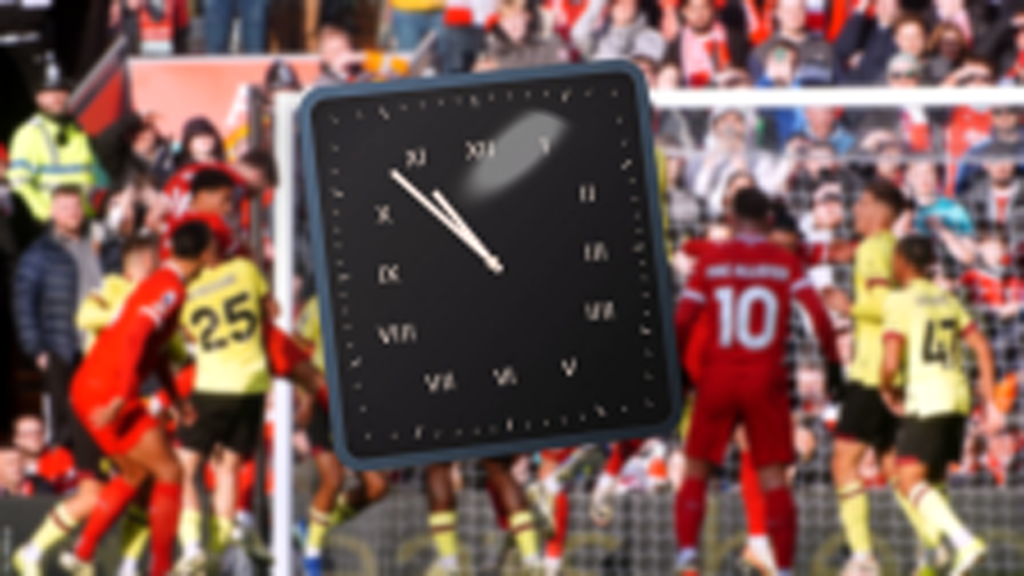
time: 10:53
